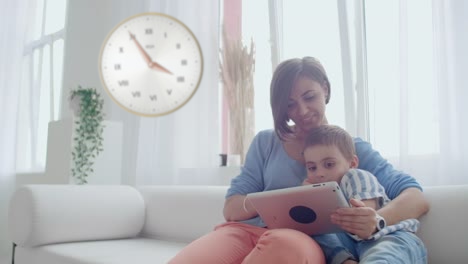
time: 3:55
